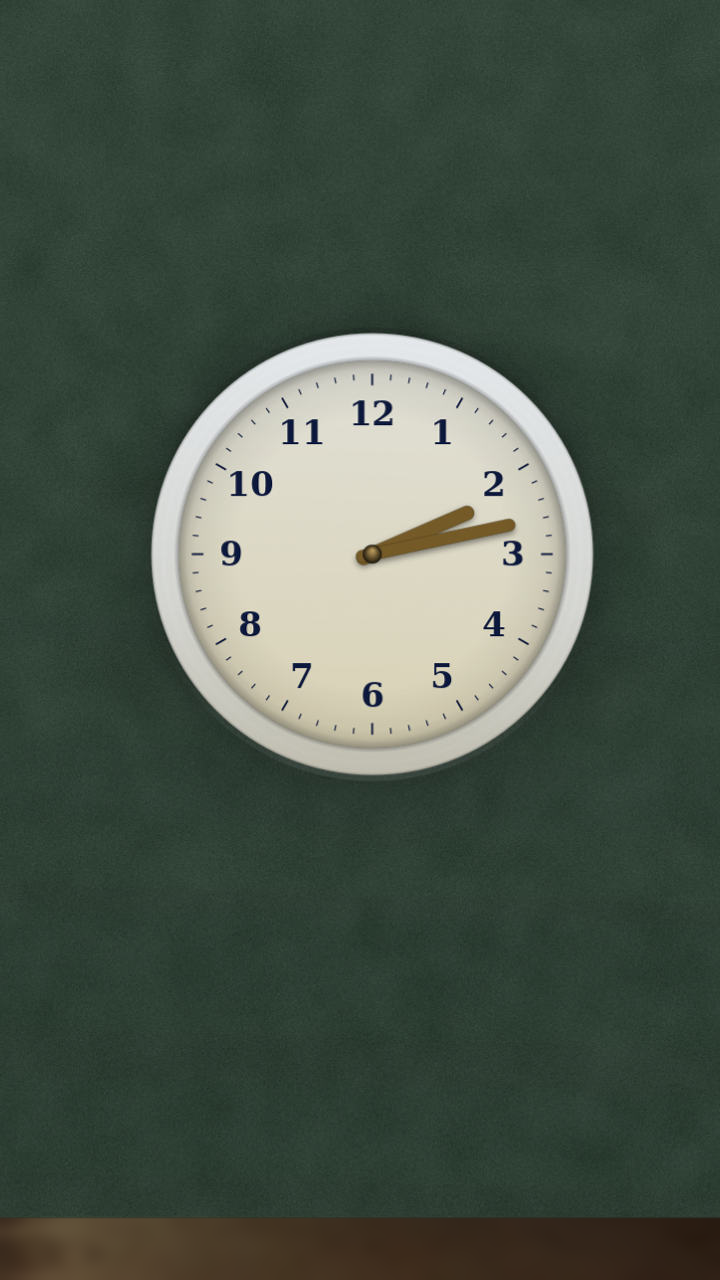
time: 2:13
